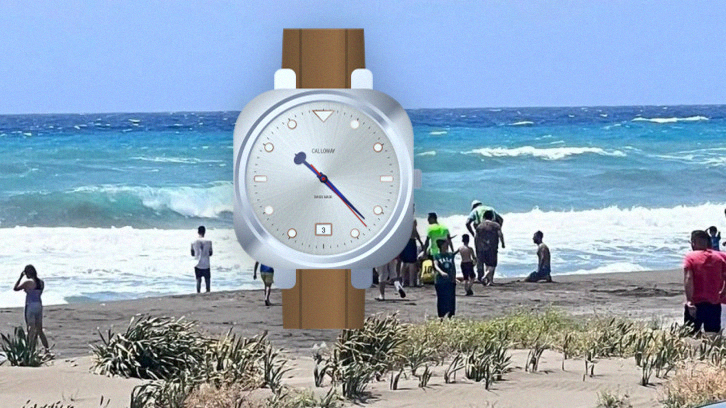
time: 10:22:23
